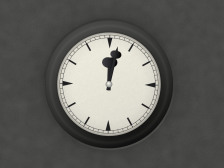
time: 12:02
